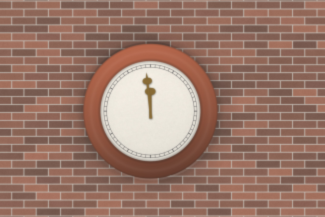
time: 11:59
